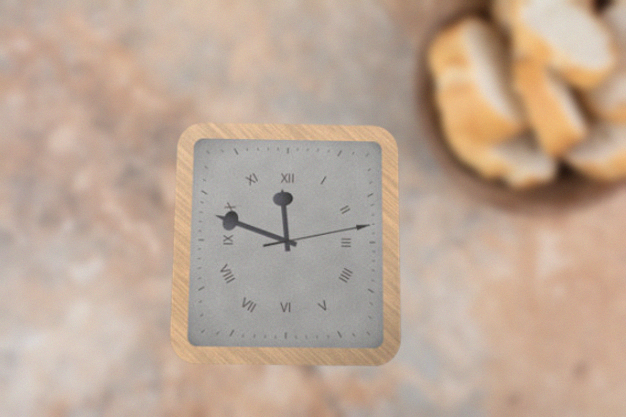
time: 11:48:13
